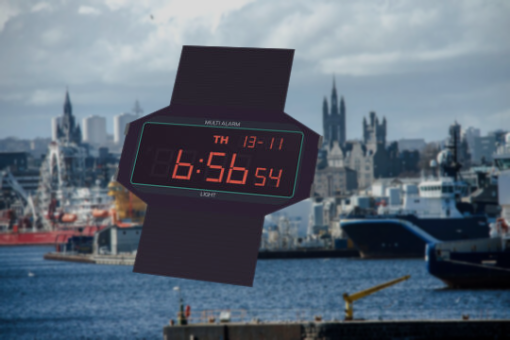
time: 6:56:54
